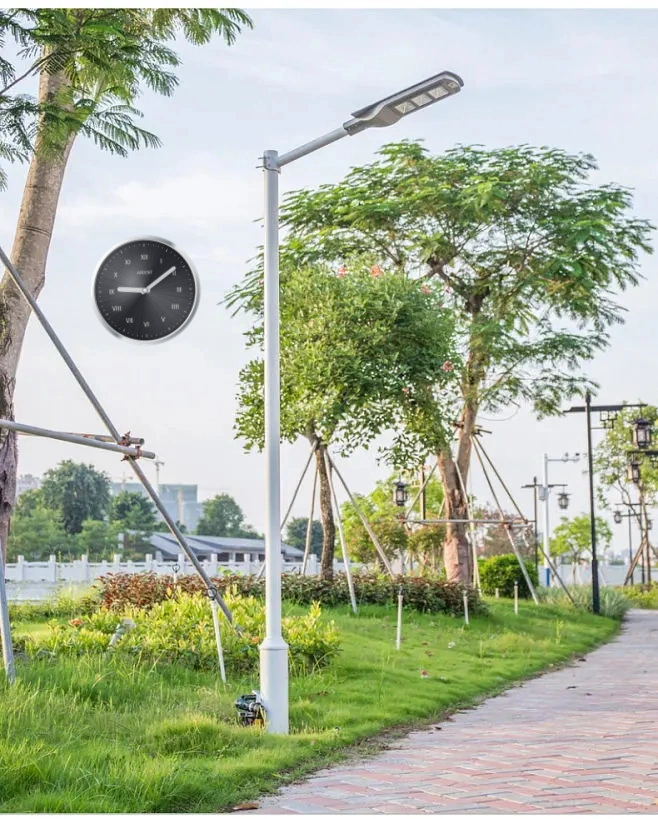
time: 9:09
